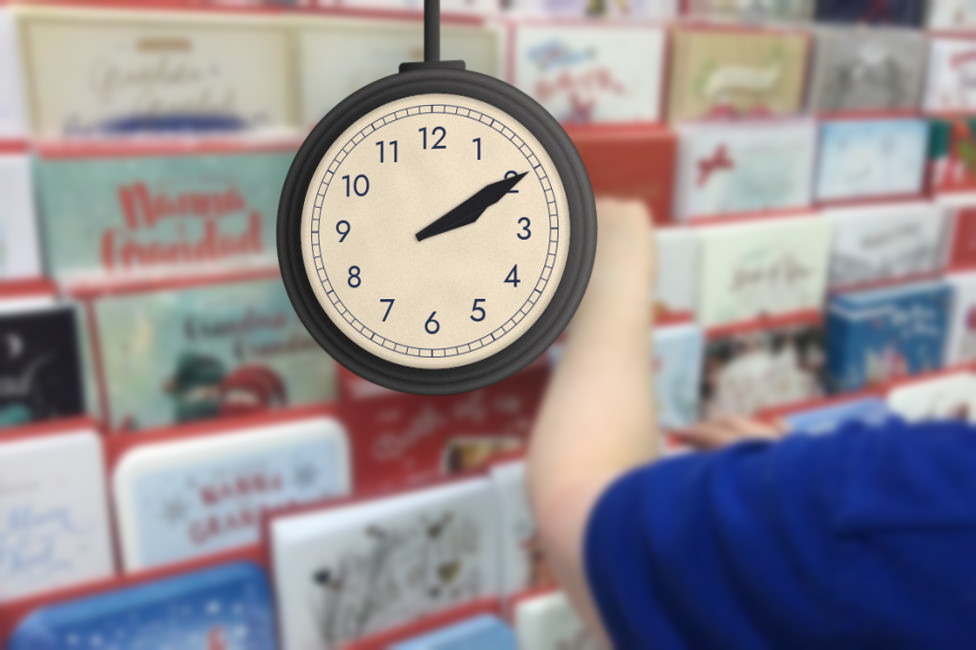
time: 2:10
